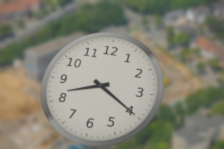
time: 8:20
